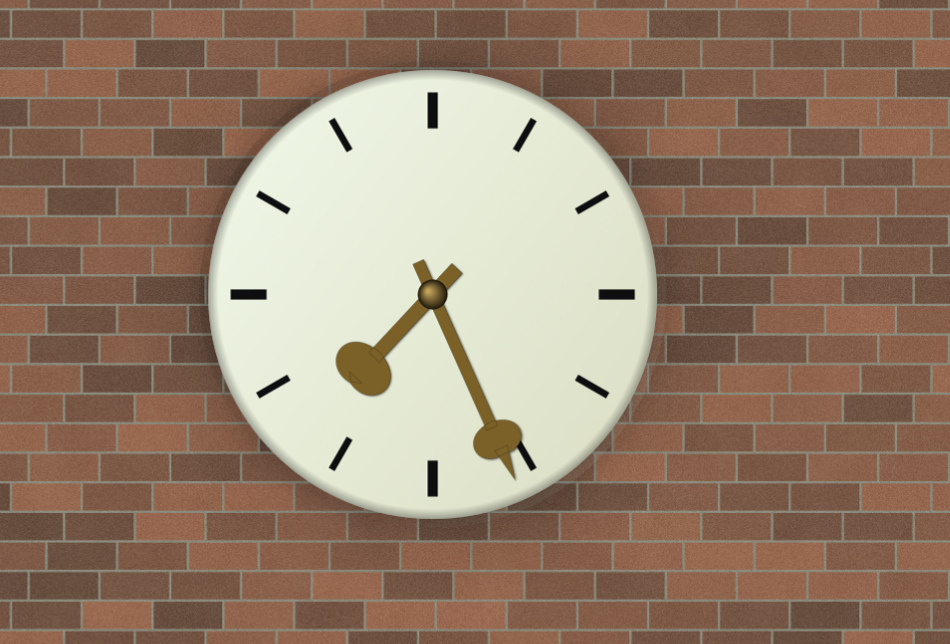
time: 7:26
